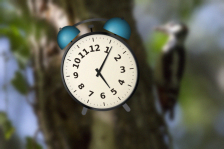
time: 5:06
